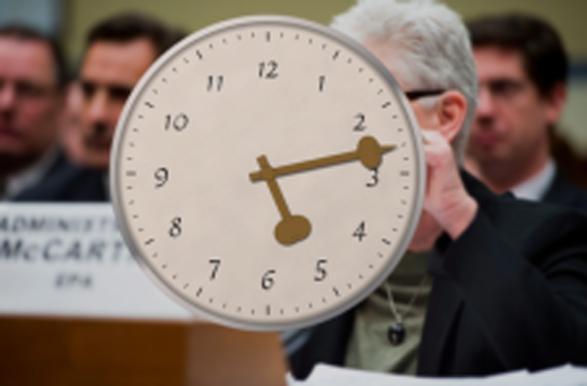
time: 5:13
